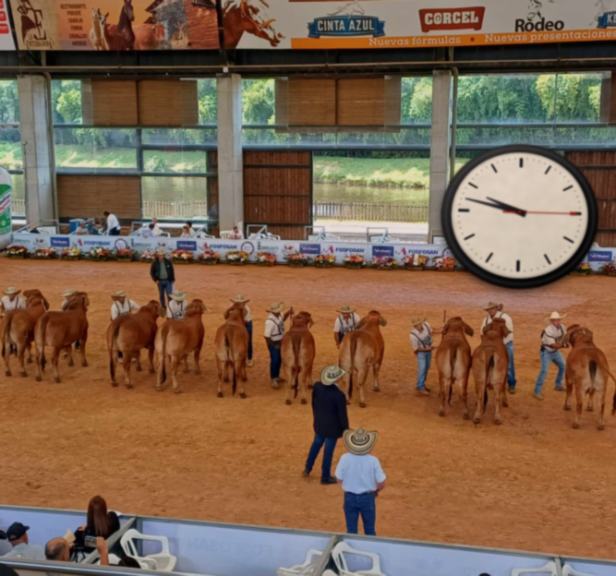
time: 9:47:15
